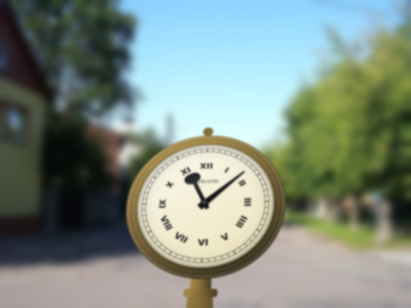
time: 11:08
